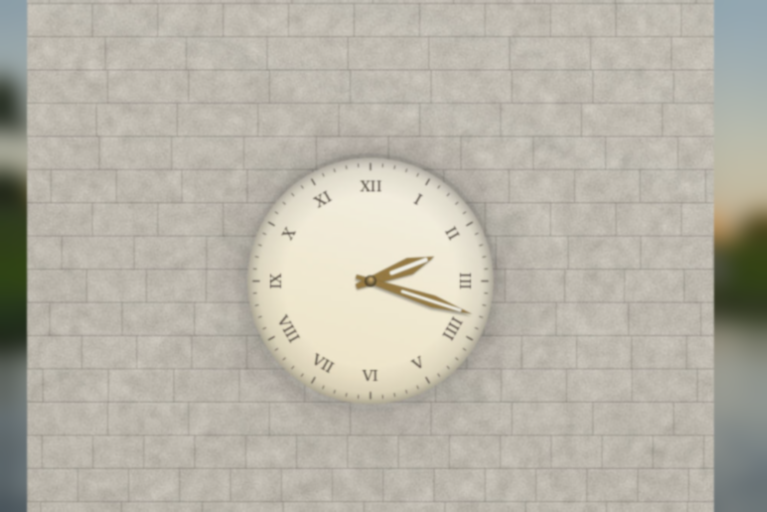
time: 2:18
